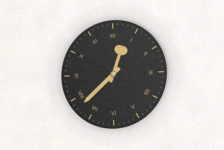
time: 12:38
